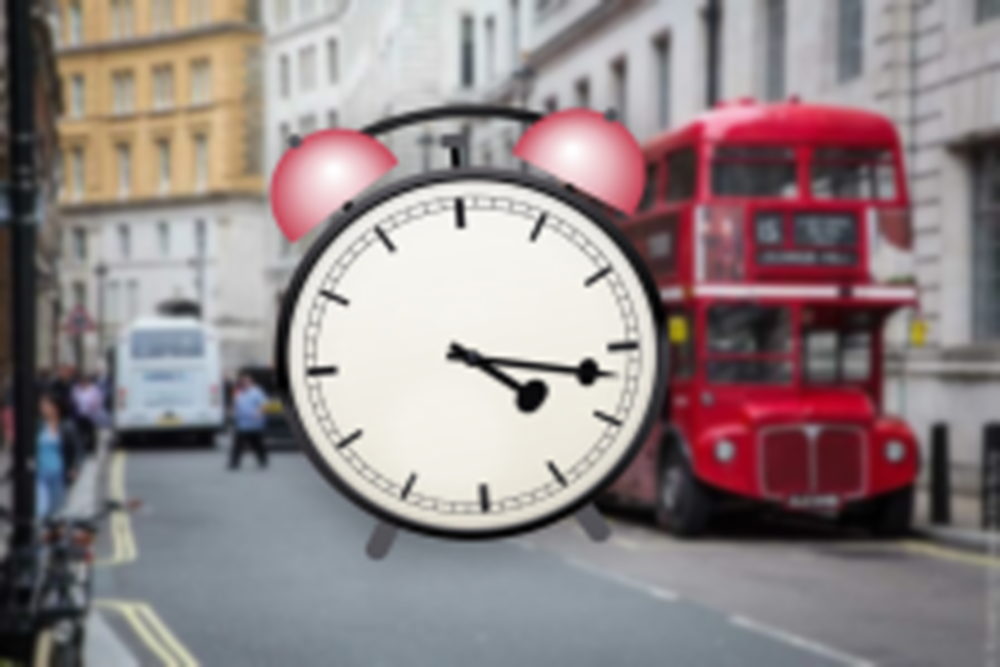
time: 4:17
